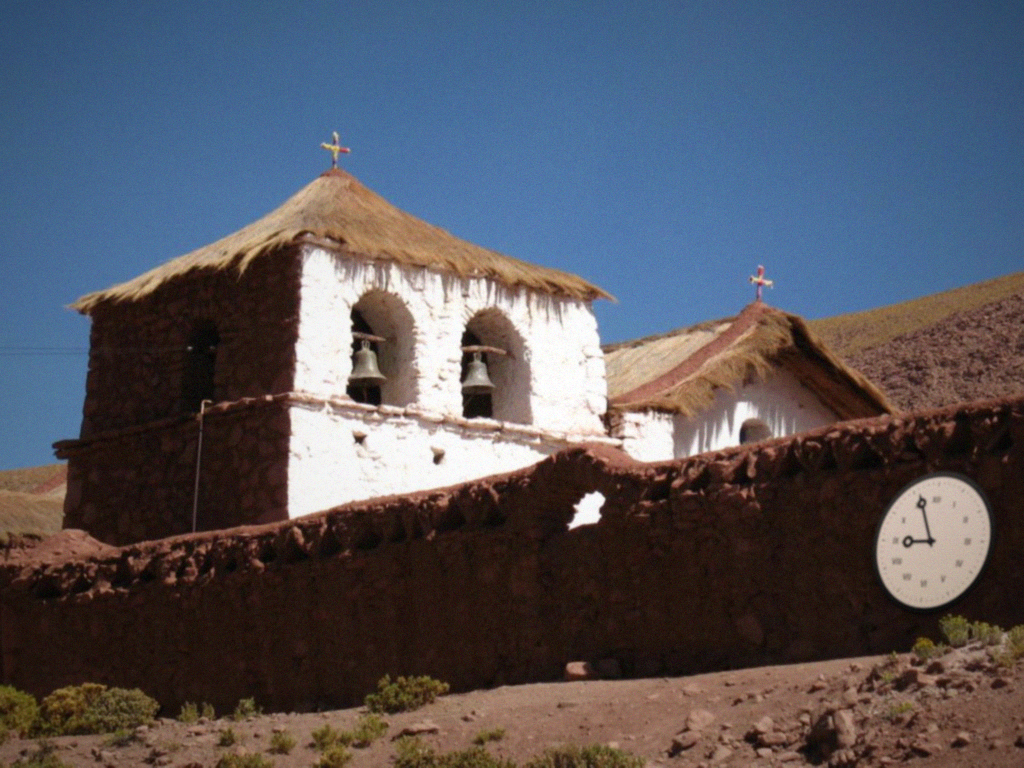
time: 8:56
